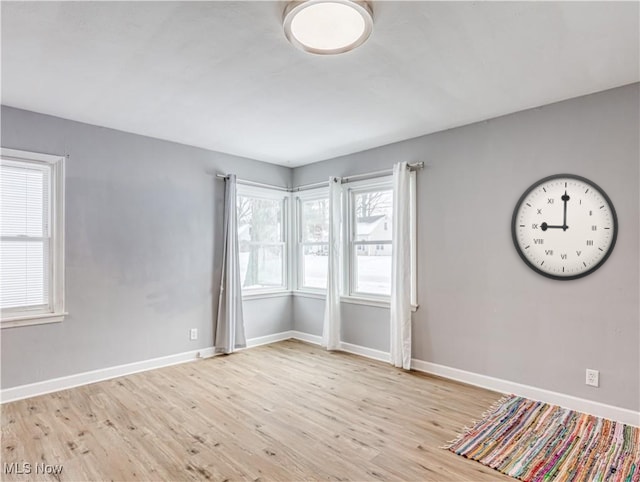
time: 9:00
